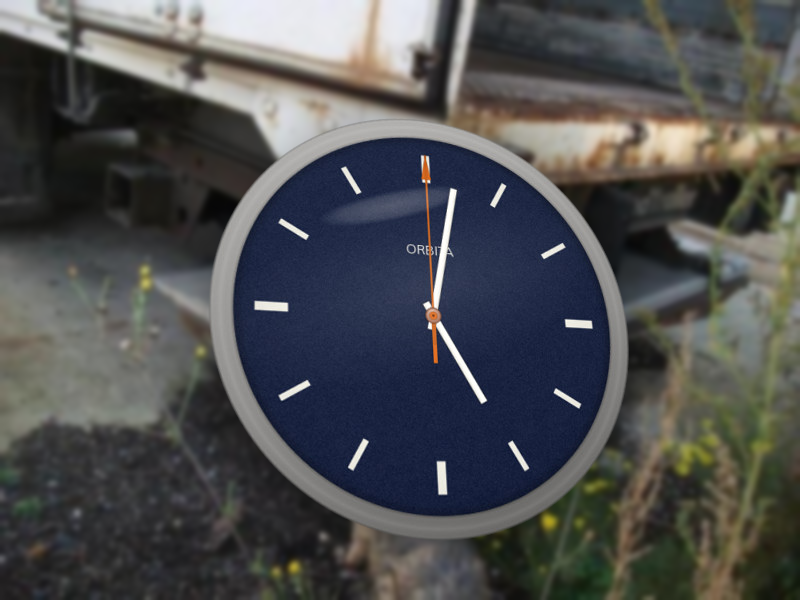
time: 5:02:00
